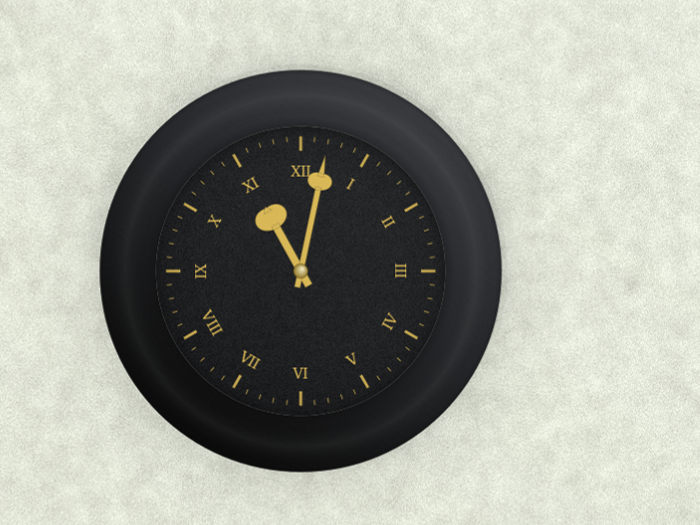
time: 11:02
